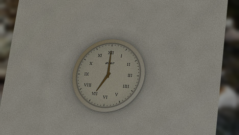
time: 7:00
